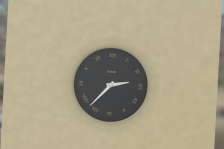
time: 2:37
